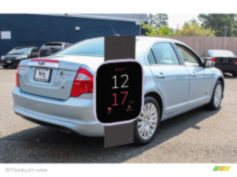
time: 12:17
